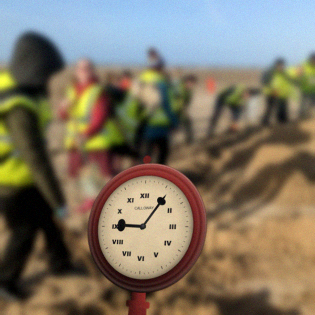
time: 9:06
